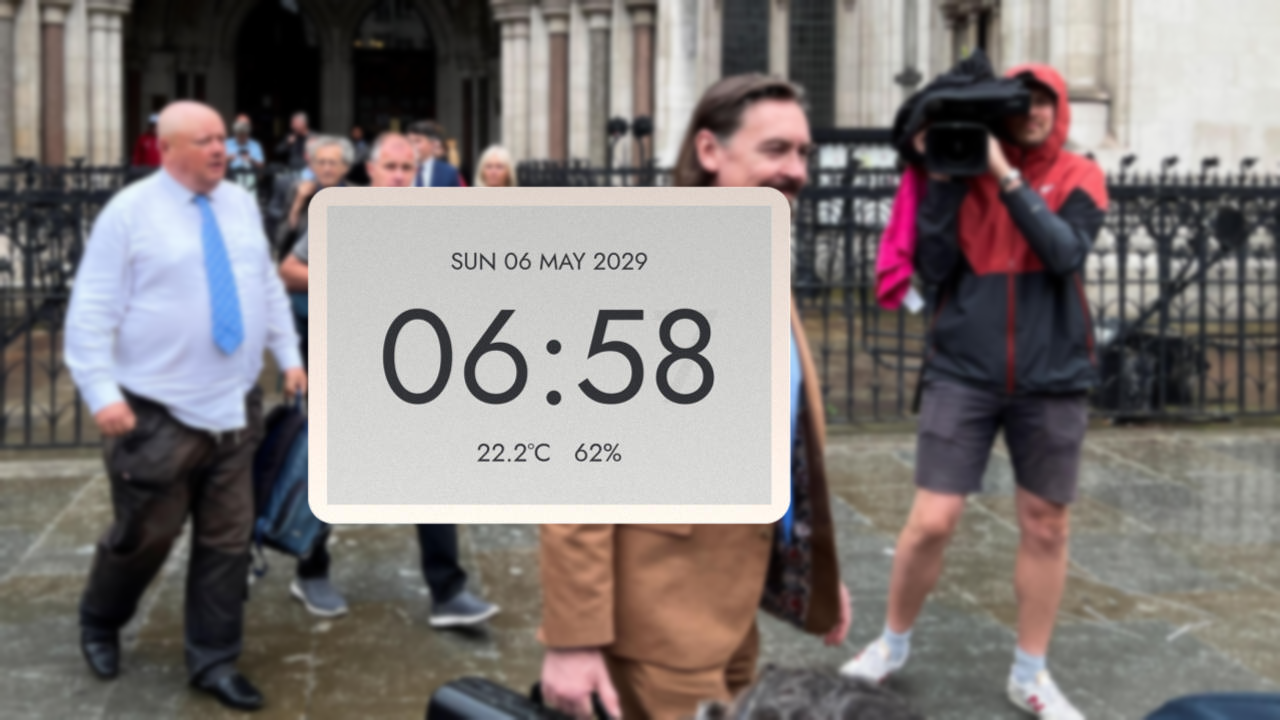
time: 6:58
